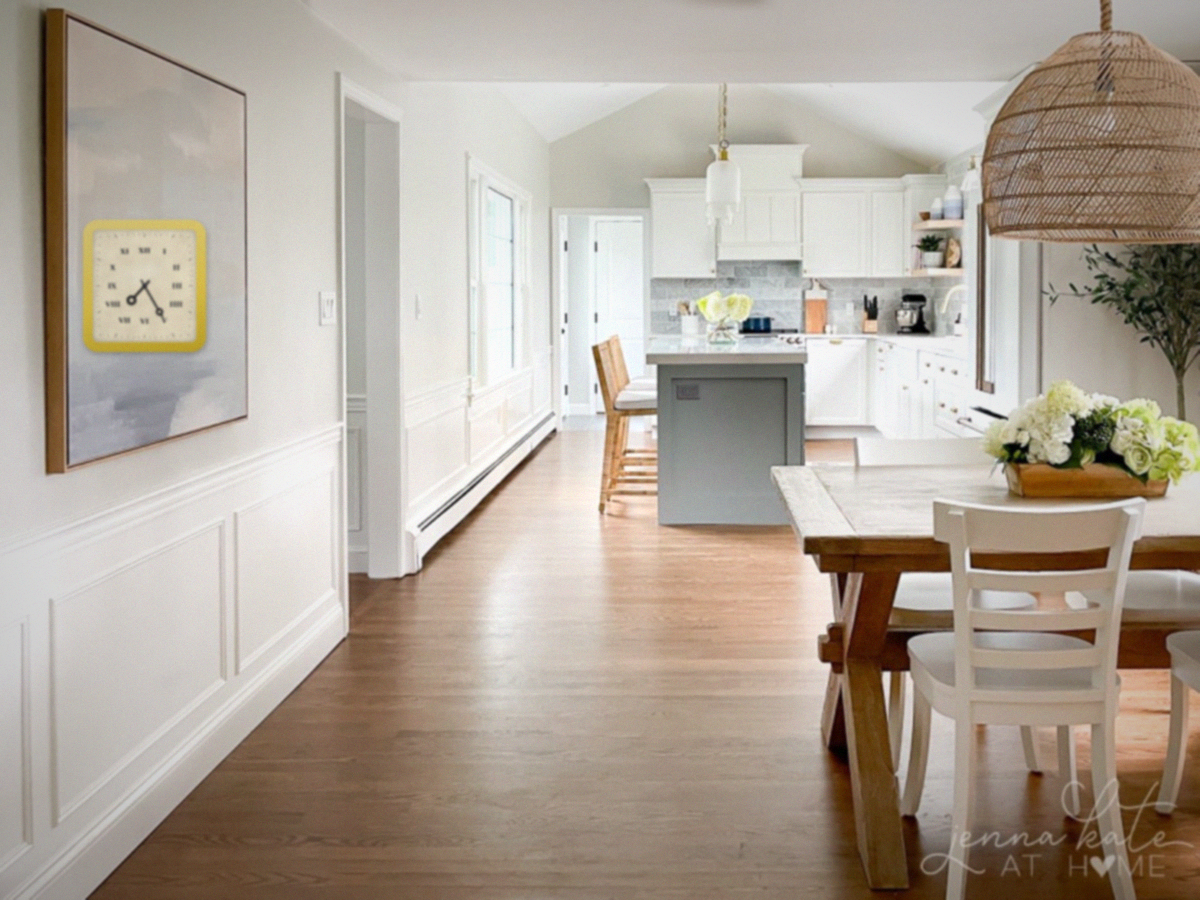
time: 7:25
